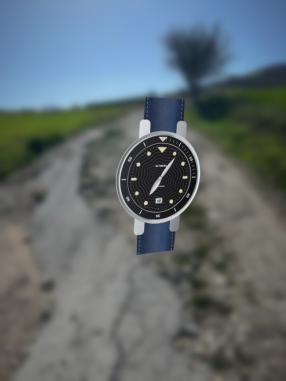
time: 7:06
